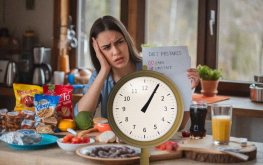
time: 1:05
